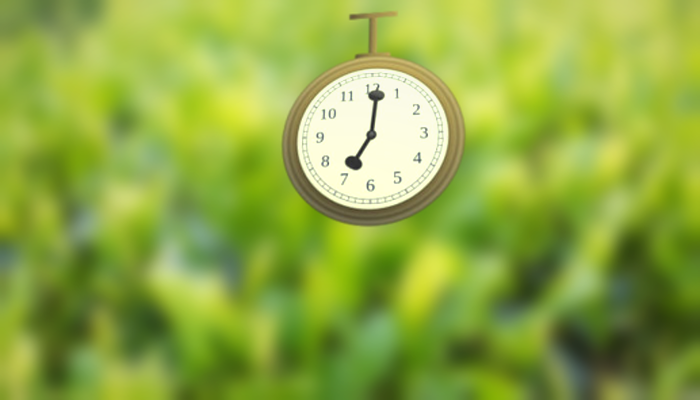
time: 7:01
